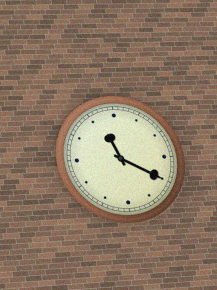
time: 11:20
